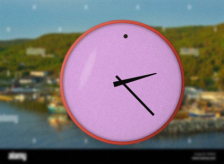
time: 2:22
